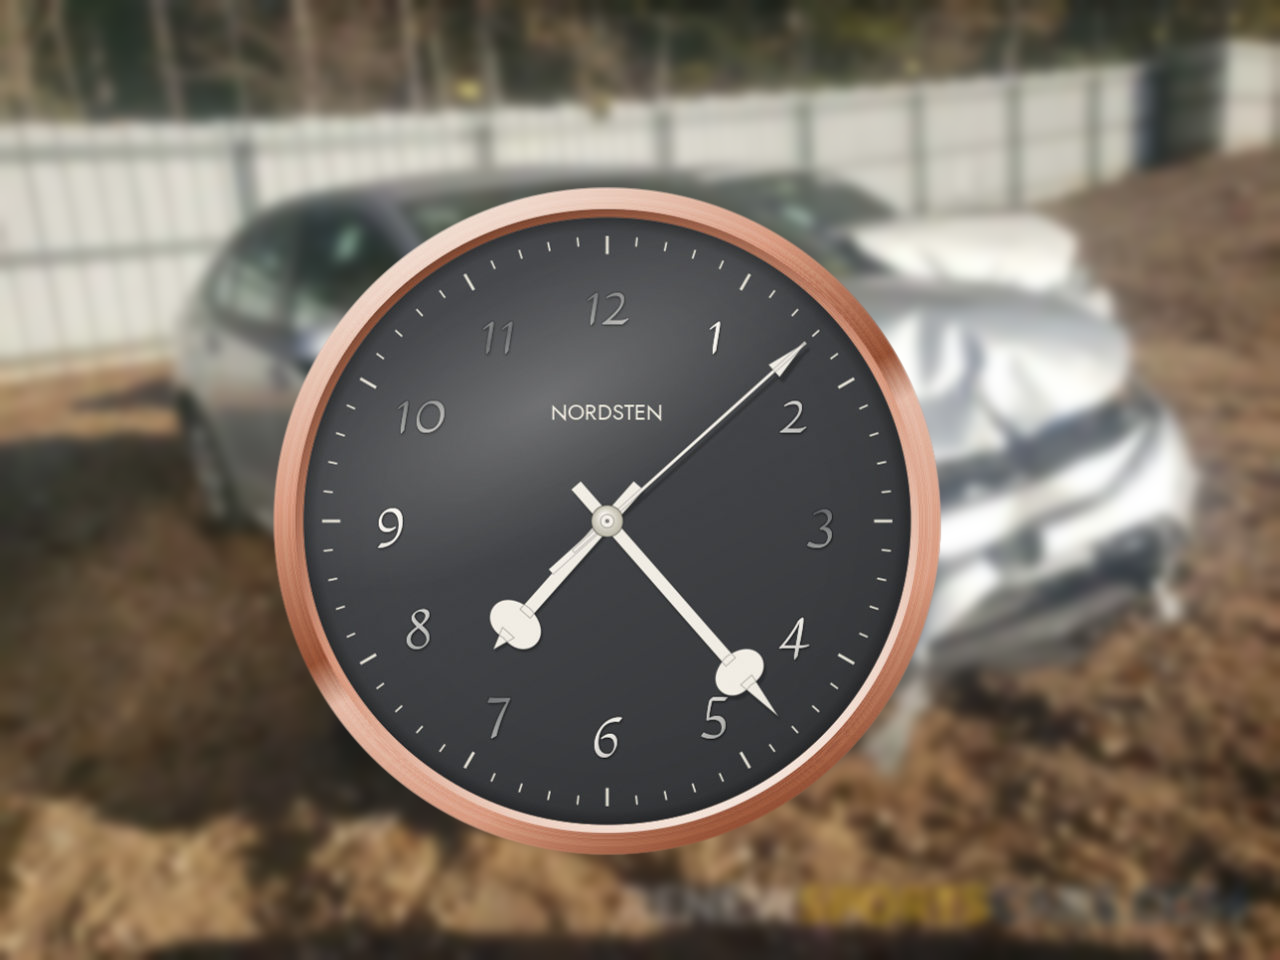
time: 7:23:08
